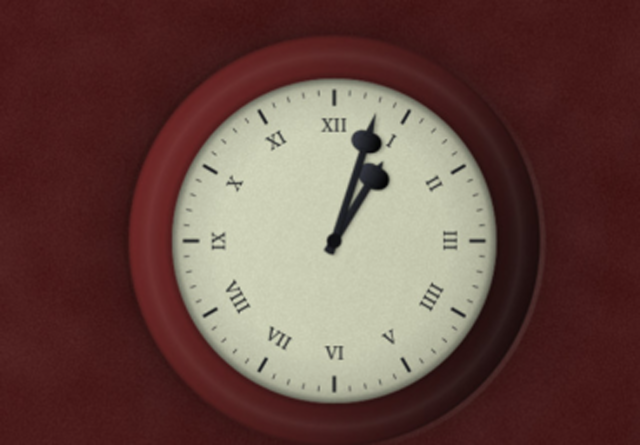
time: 1:03
